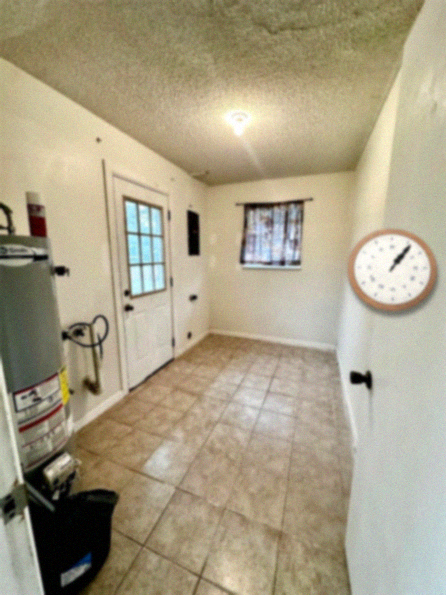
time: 1:06
